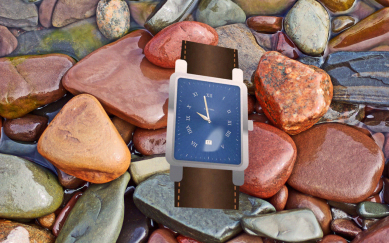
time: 9:58
